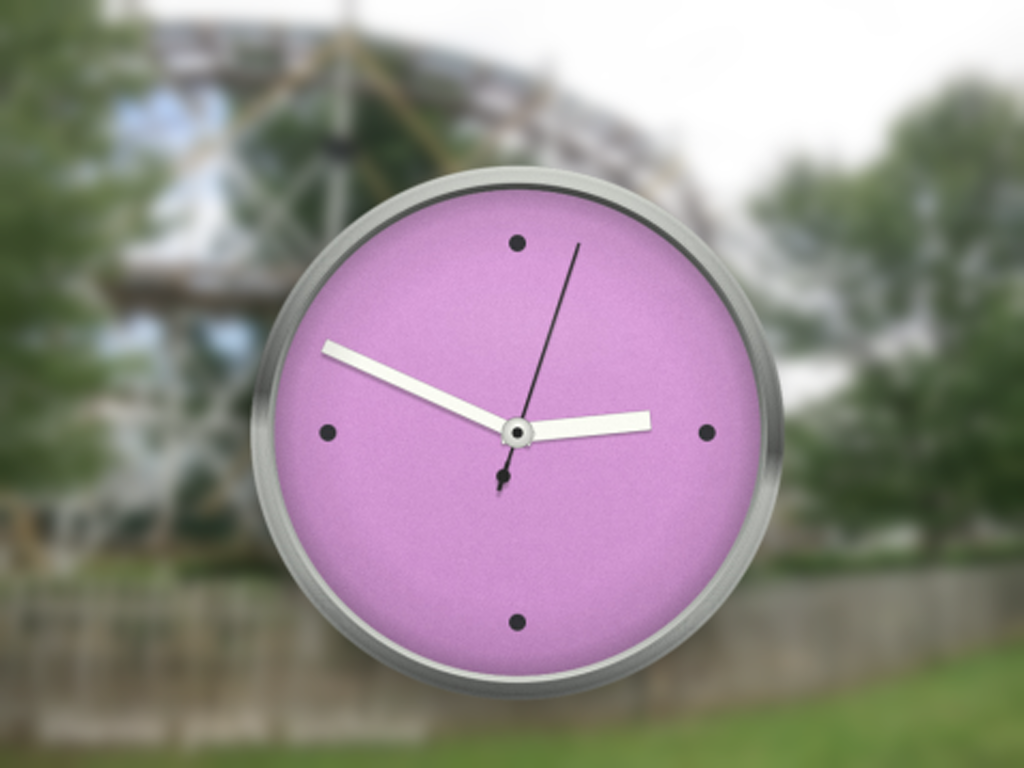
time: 2:49:03
